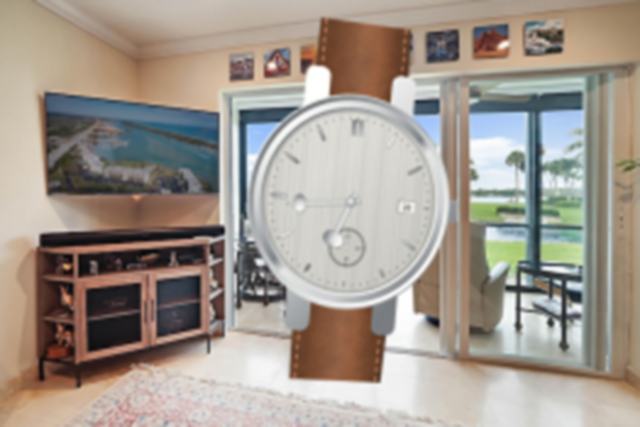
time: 6:44
